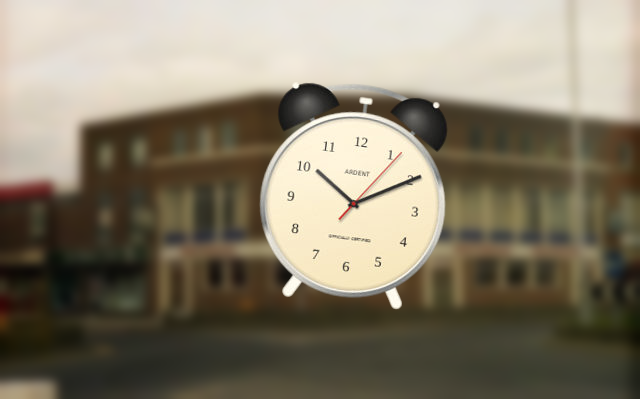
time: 10:10:06
